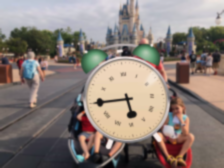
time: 5:45
